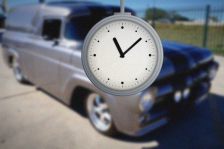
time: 11:08
